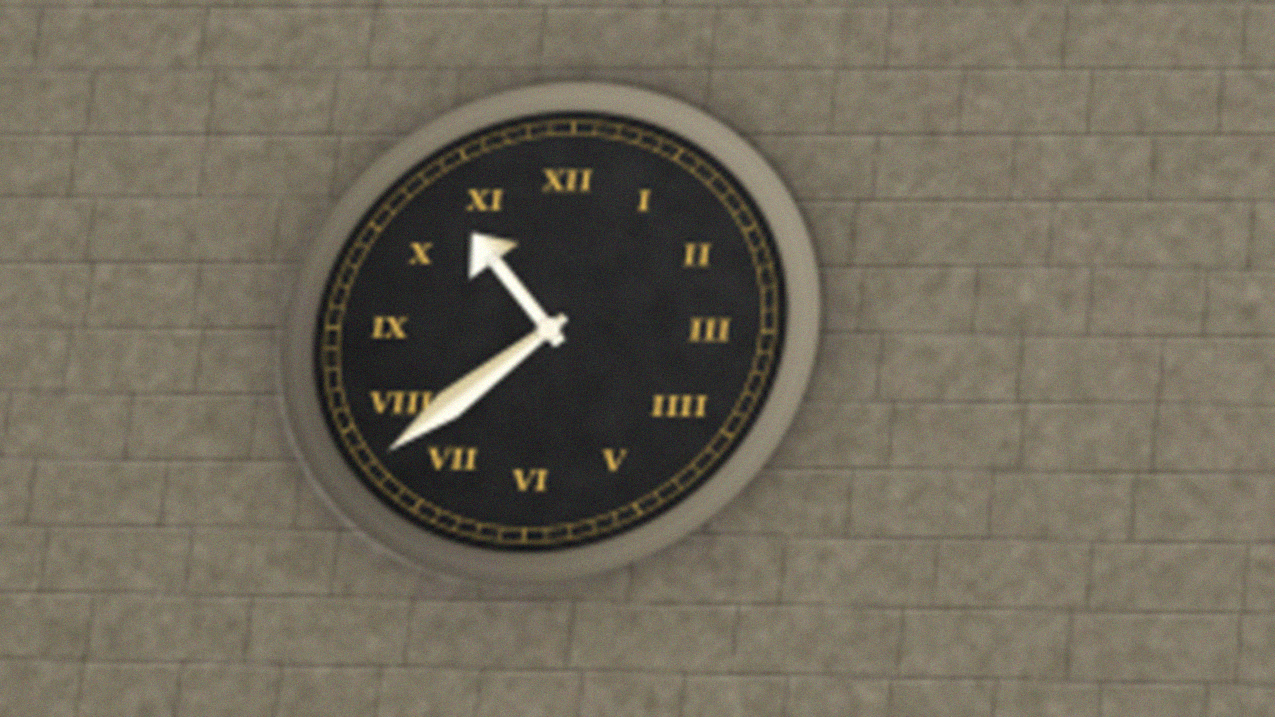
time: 10:38
